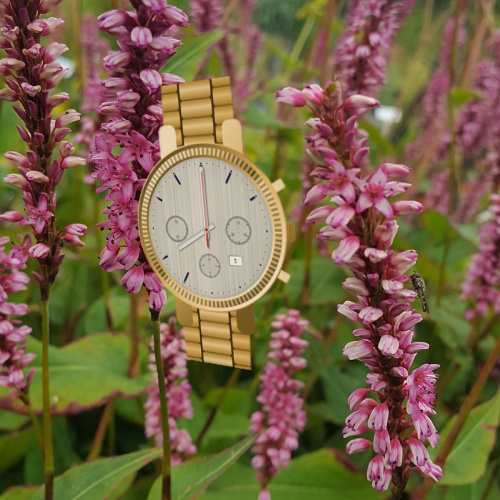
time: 8:00
